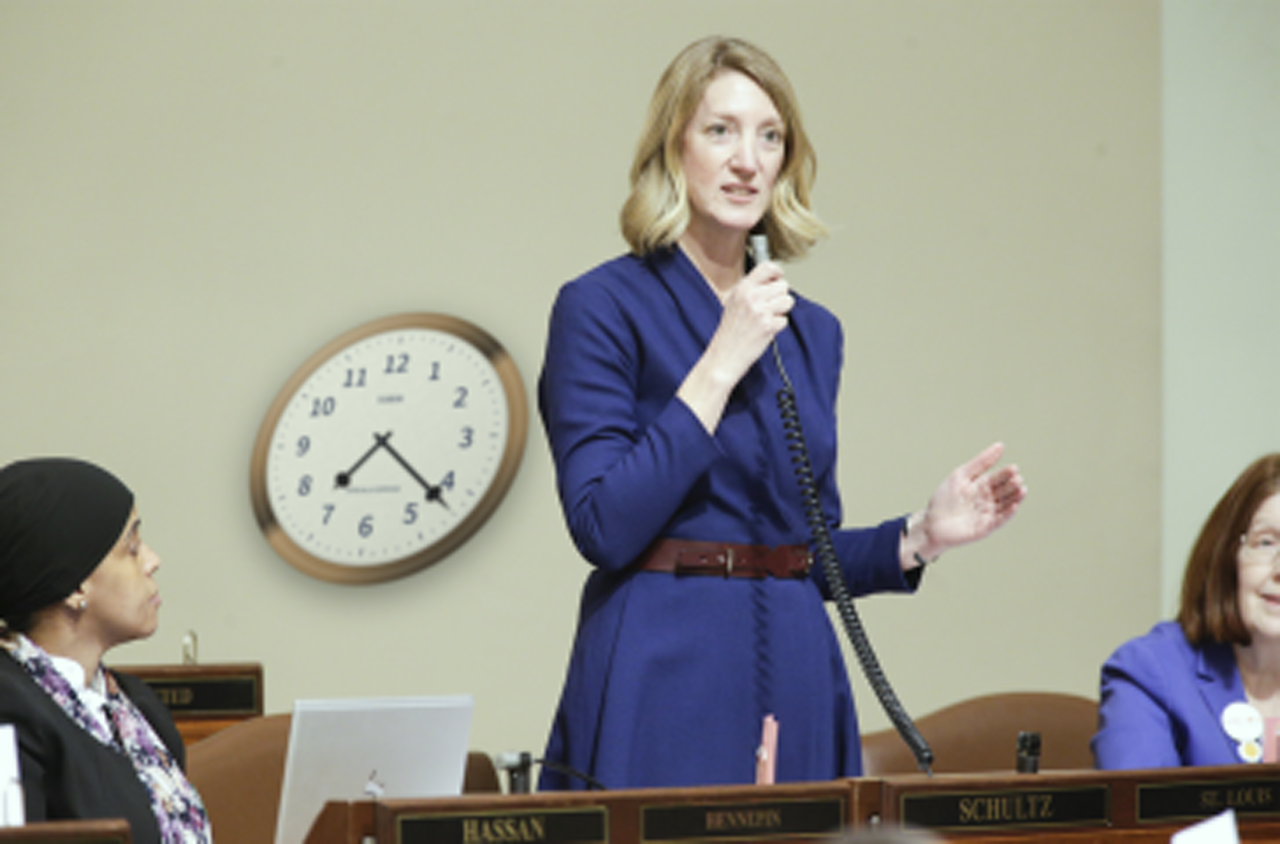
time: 7:22
